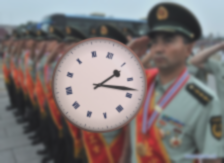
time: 1:13
